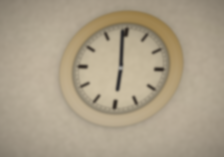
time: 5:59
